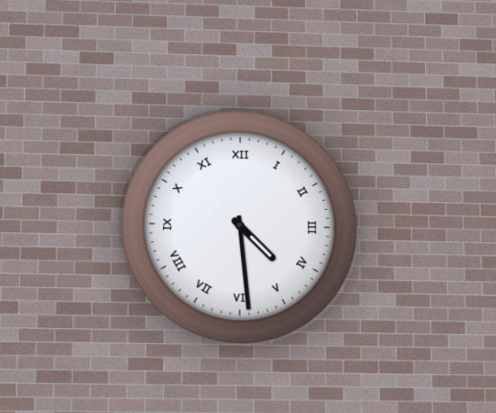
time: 4:29
